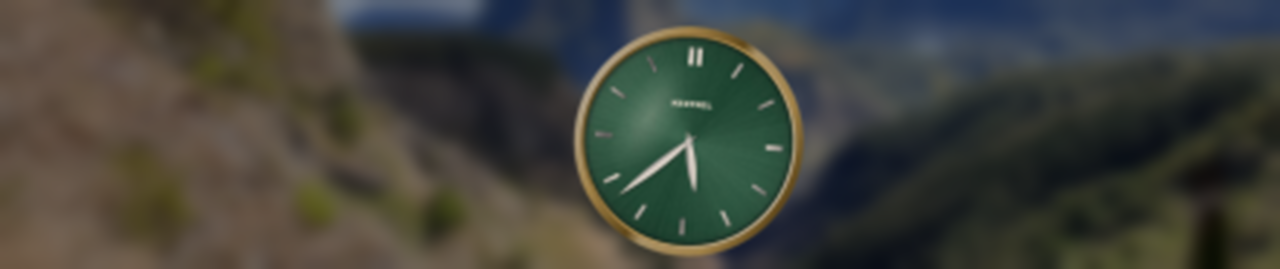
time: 5:38
